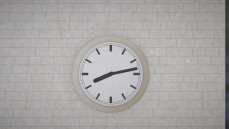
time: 8:13
